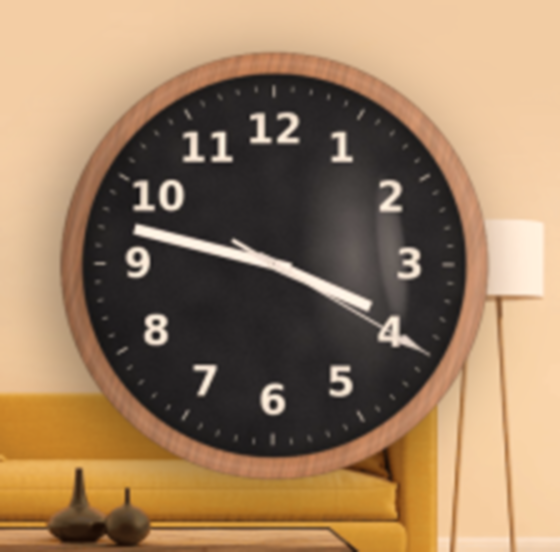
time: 3:47:20
